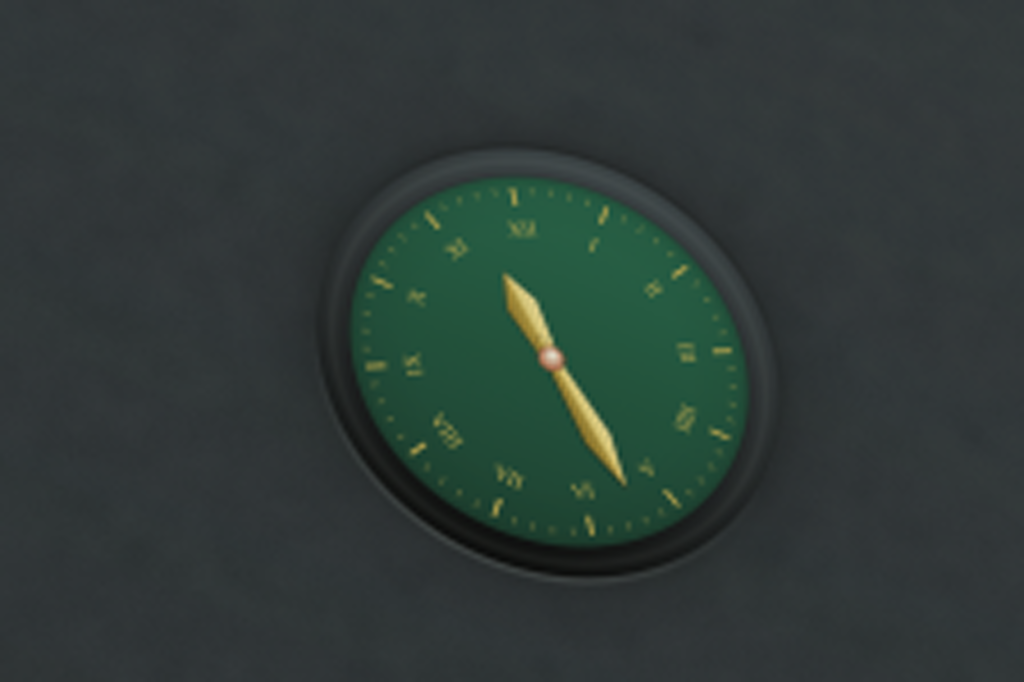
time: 11:27
